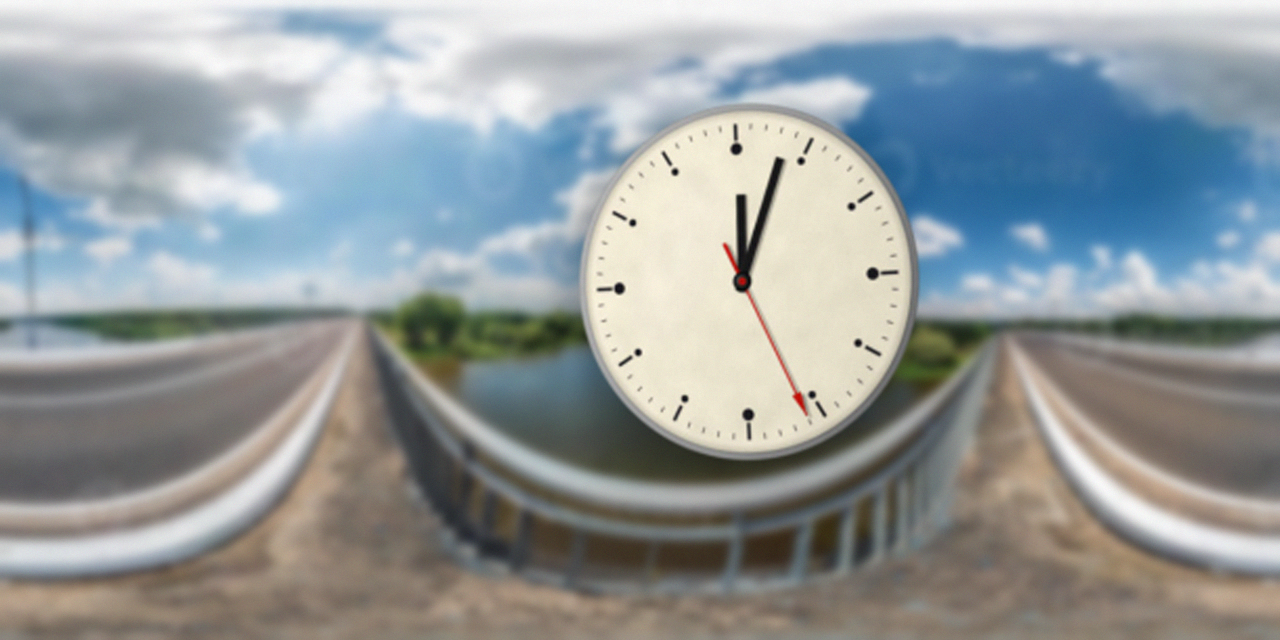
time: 12:03:26
